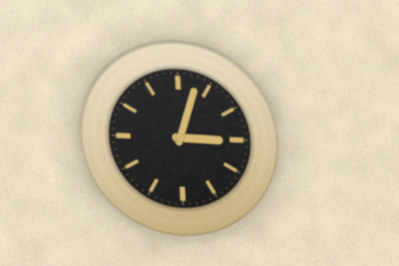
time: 3:03
